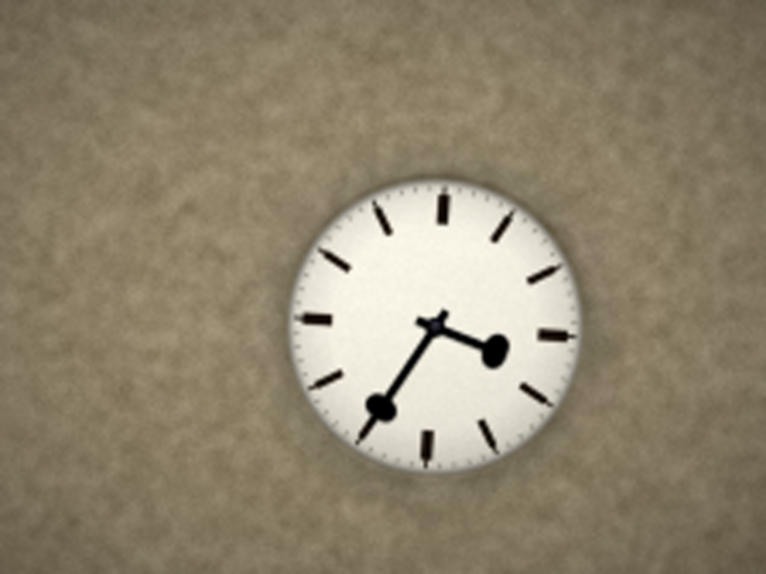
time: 3:35
